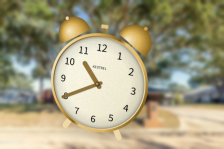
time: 10:40
